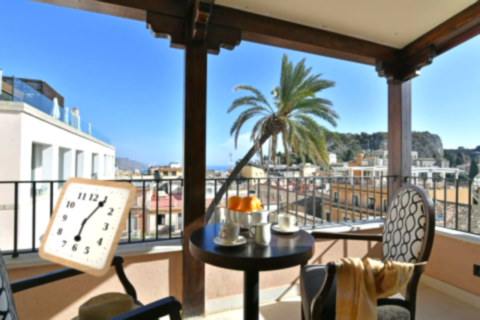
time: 6:05
